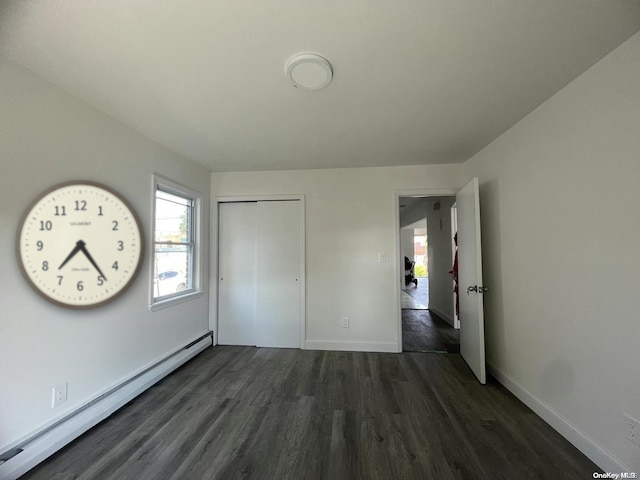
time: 7:24
